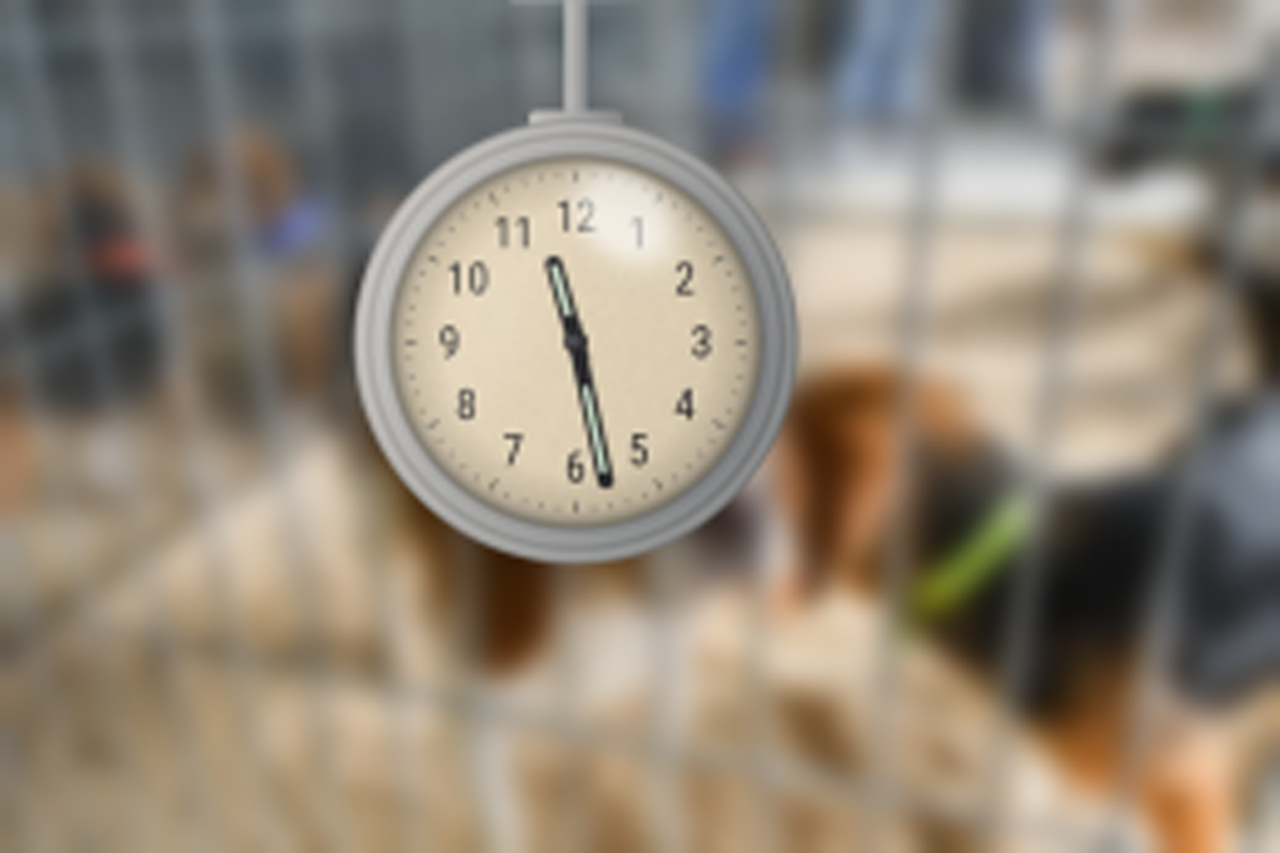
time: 11:28
